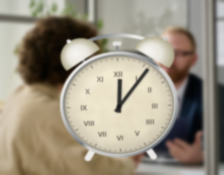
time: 12:06
